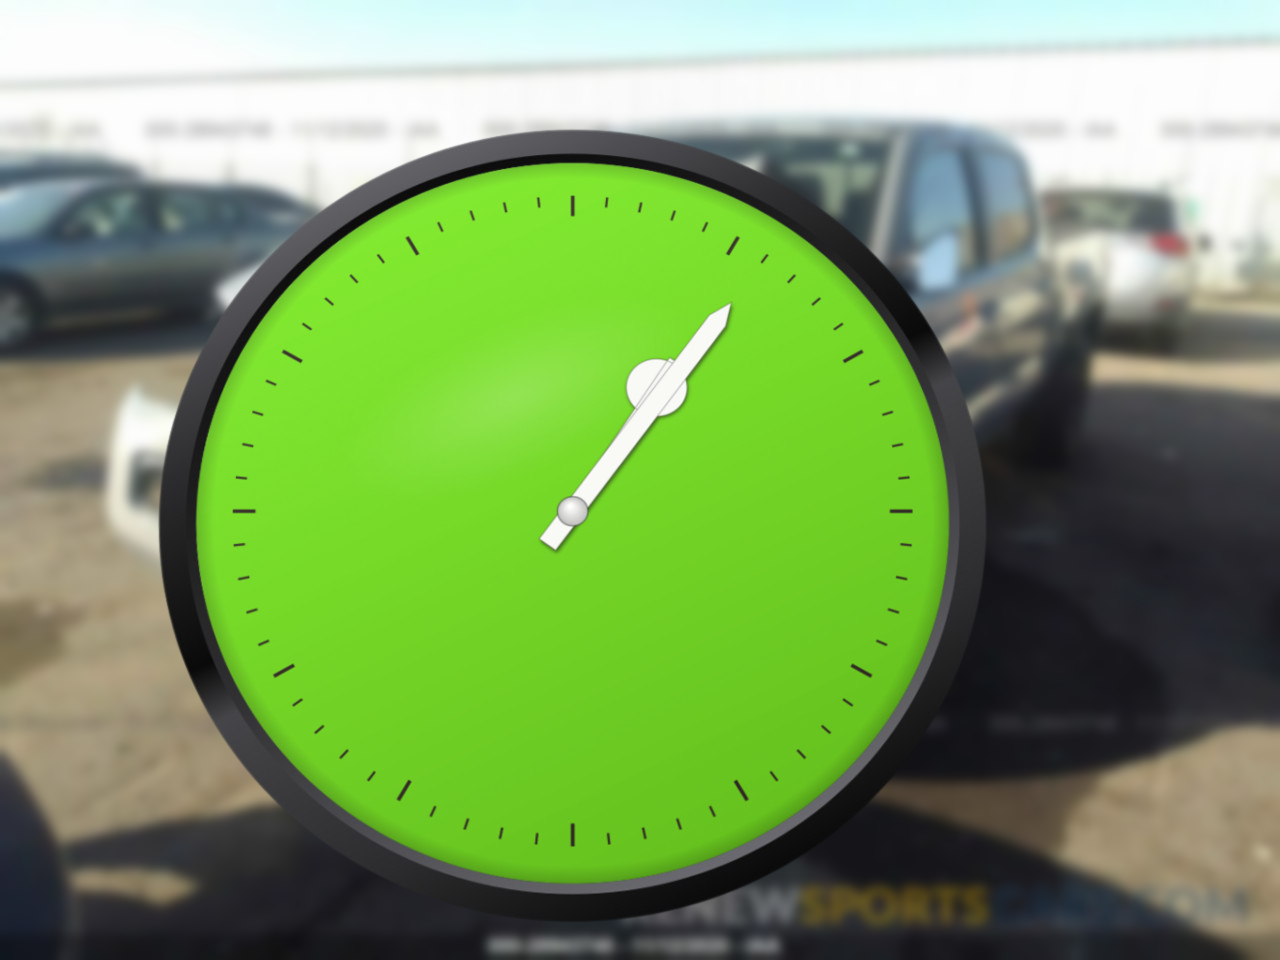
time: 1:06
